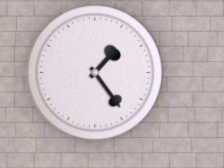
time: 1:24
